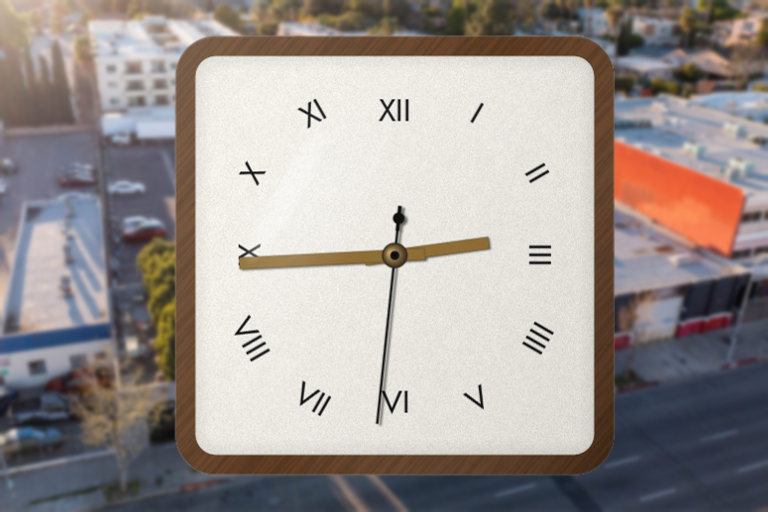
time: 2:44:31
